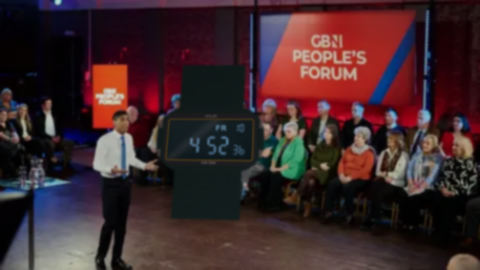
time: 4:52
